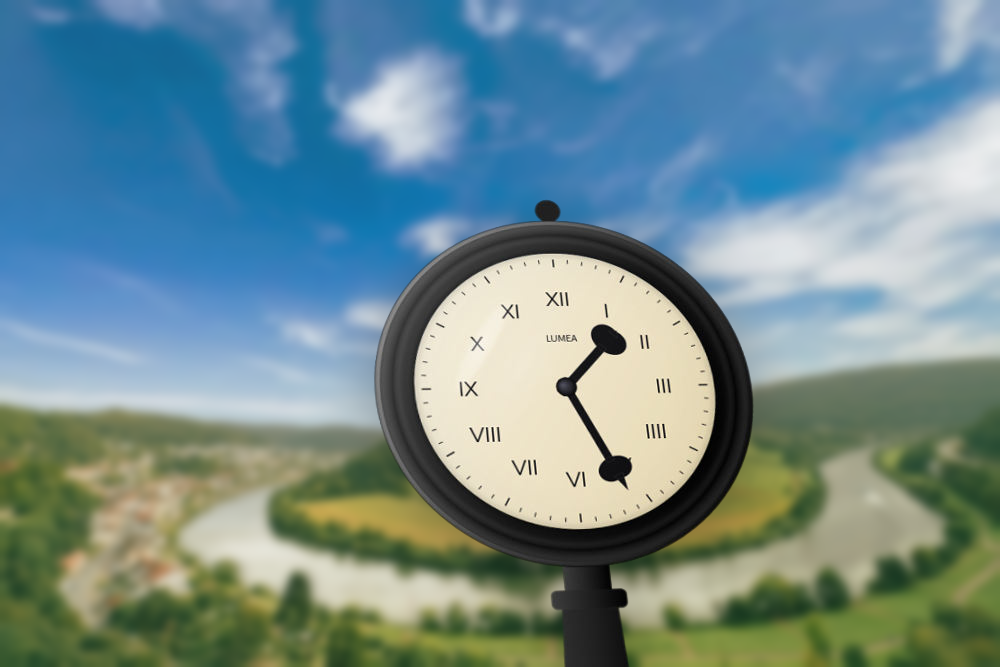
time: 1:26
